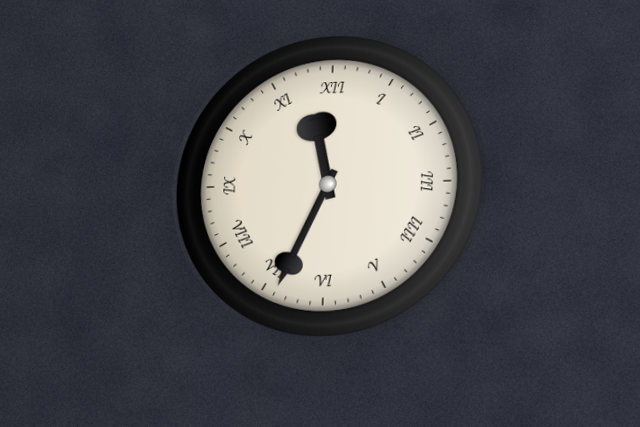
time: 11:34
